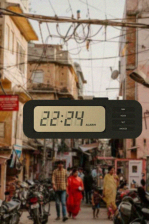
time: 22:24
